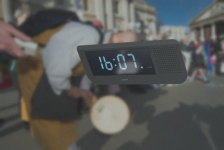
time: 16:07
